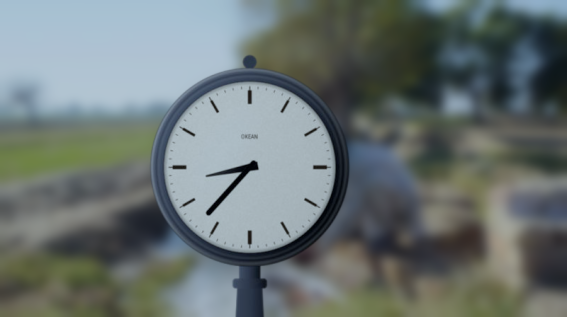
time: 8:37
